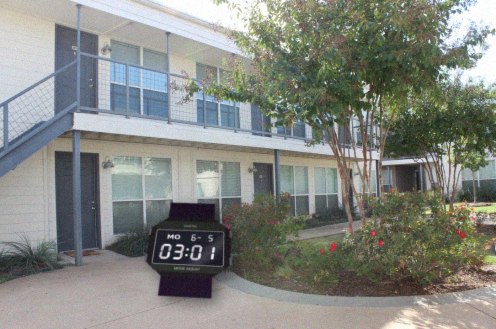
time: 3:01
